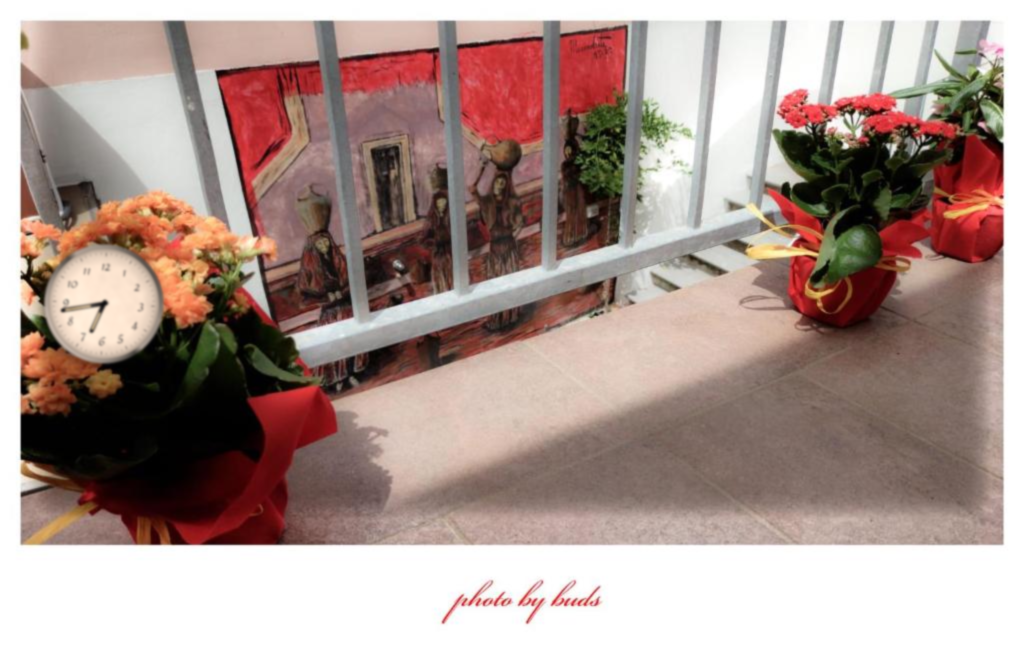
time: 6:43
